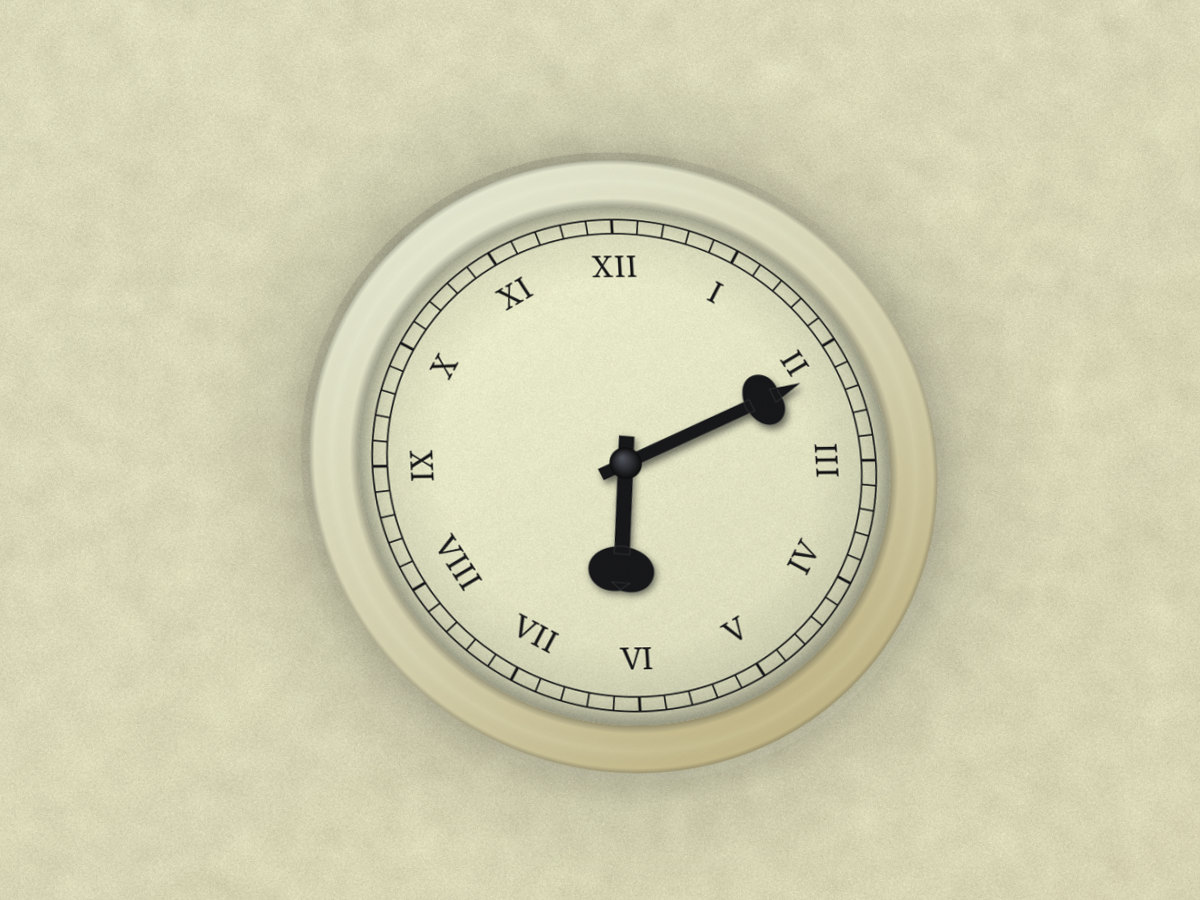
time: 6:11
